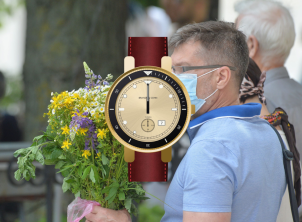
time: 12:00
